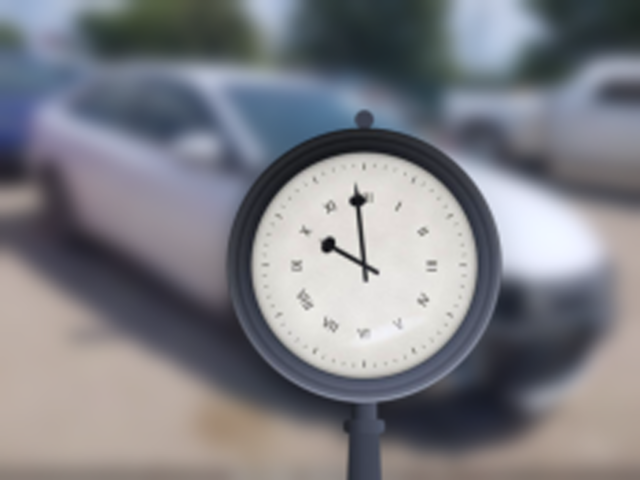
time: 9:59
